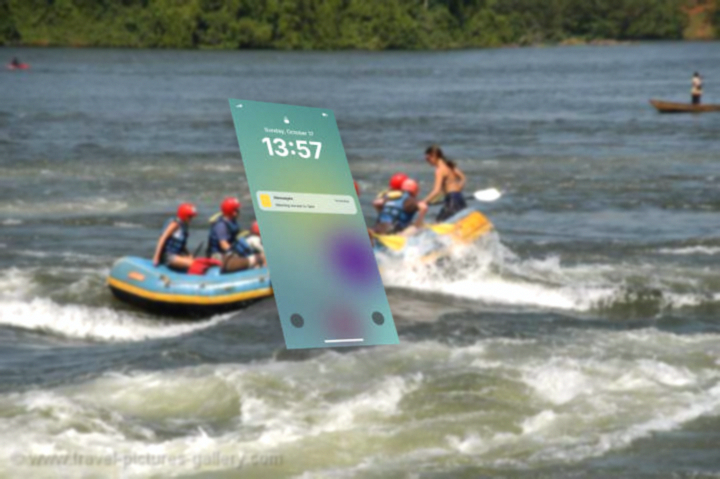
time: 13:57
